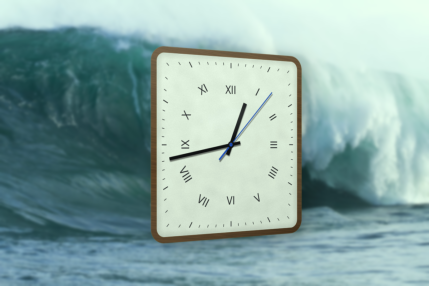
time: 12:43:07
